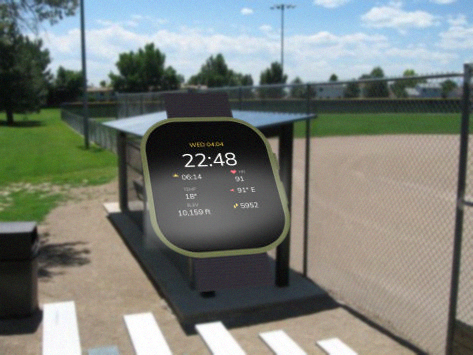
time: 22:48
